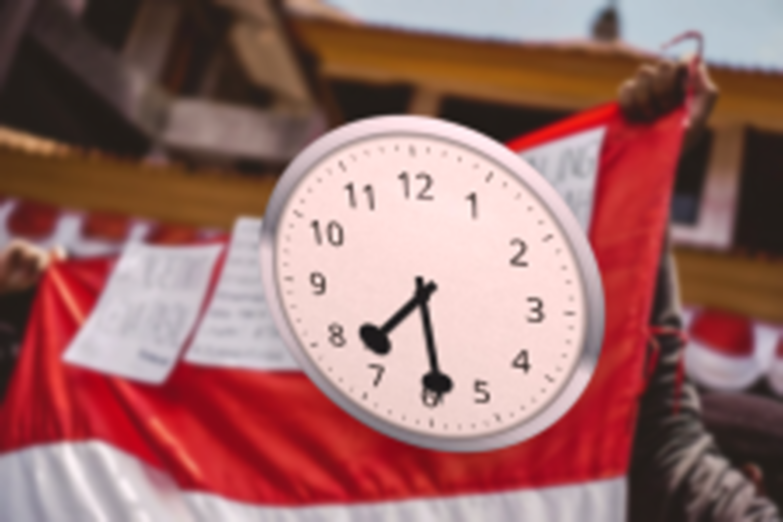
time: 7:29
